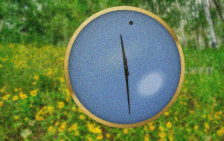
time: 11:28
